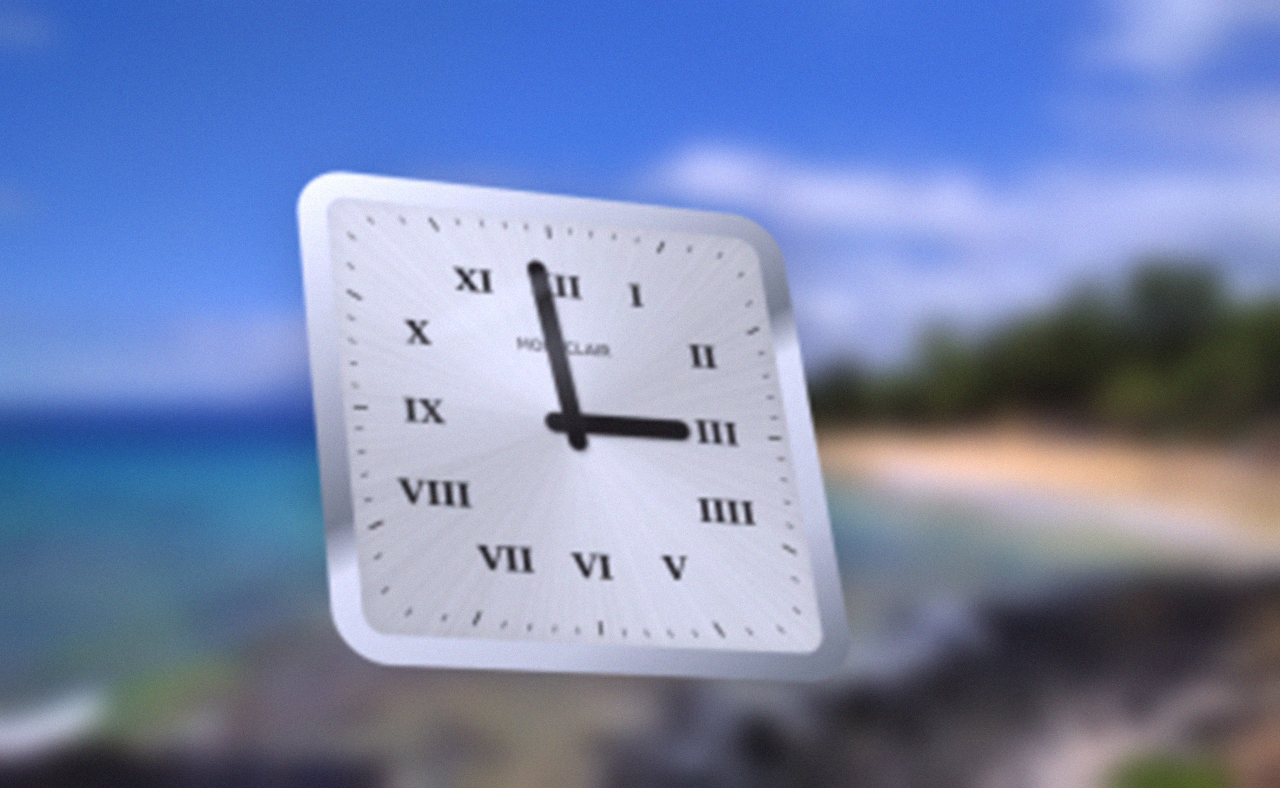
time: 2:59
